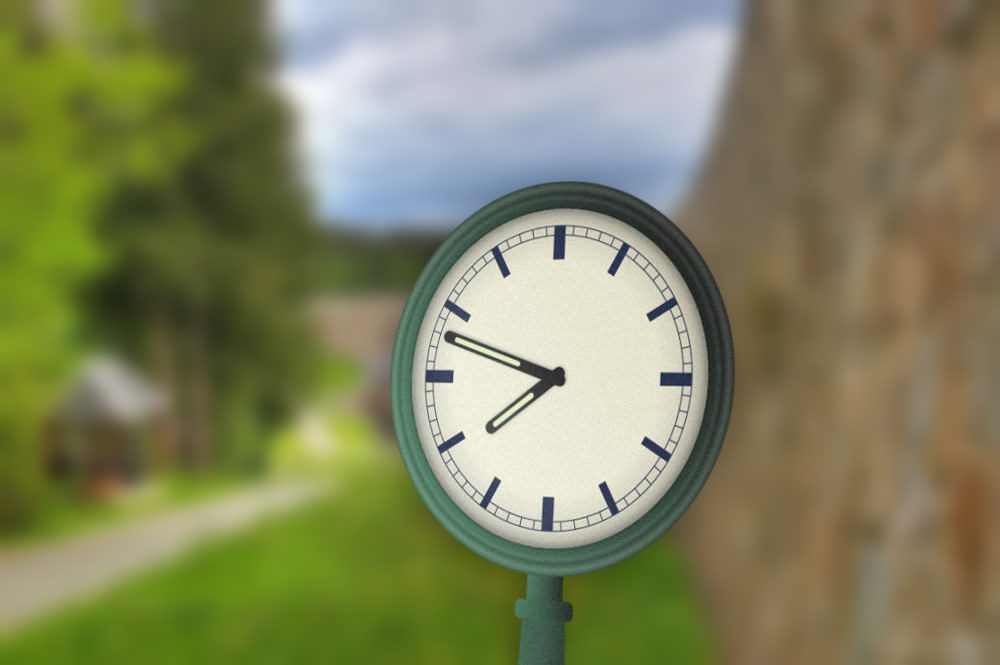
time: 7:48
